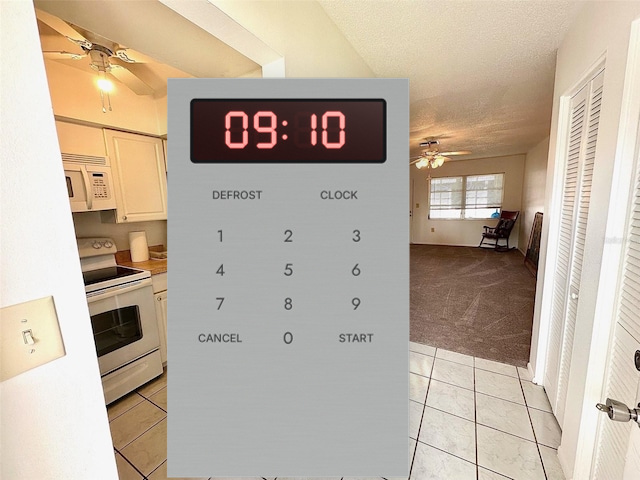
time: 9:10
